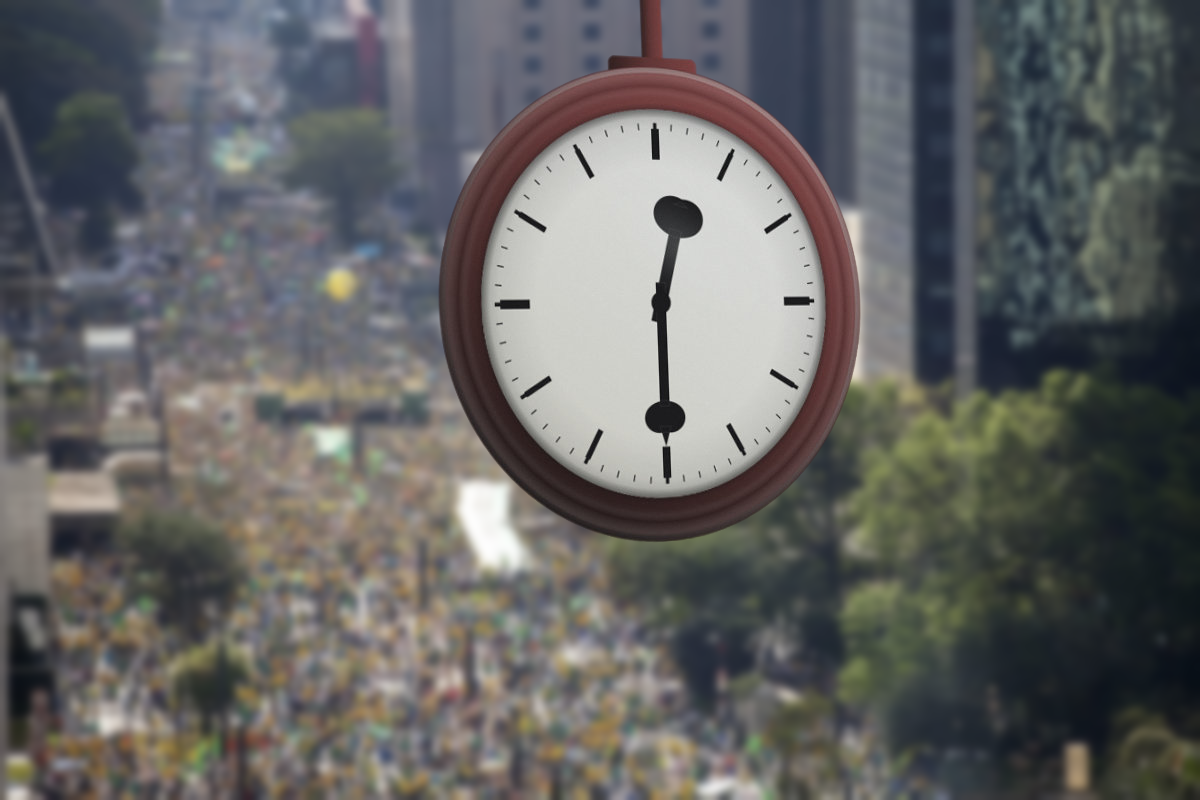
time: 12:30
